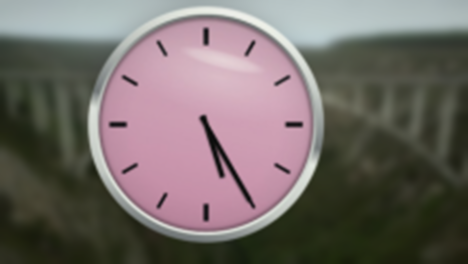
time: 5:25
